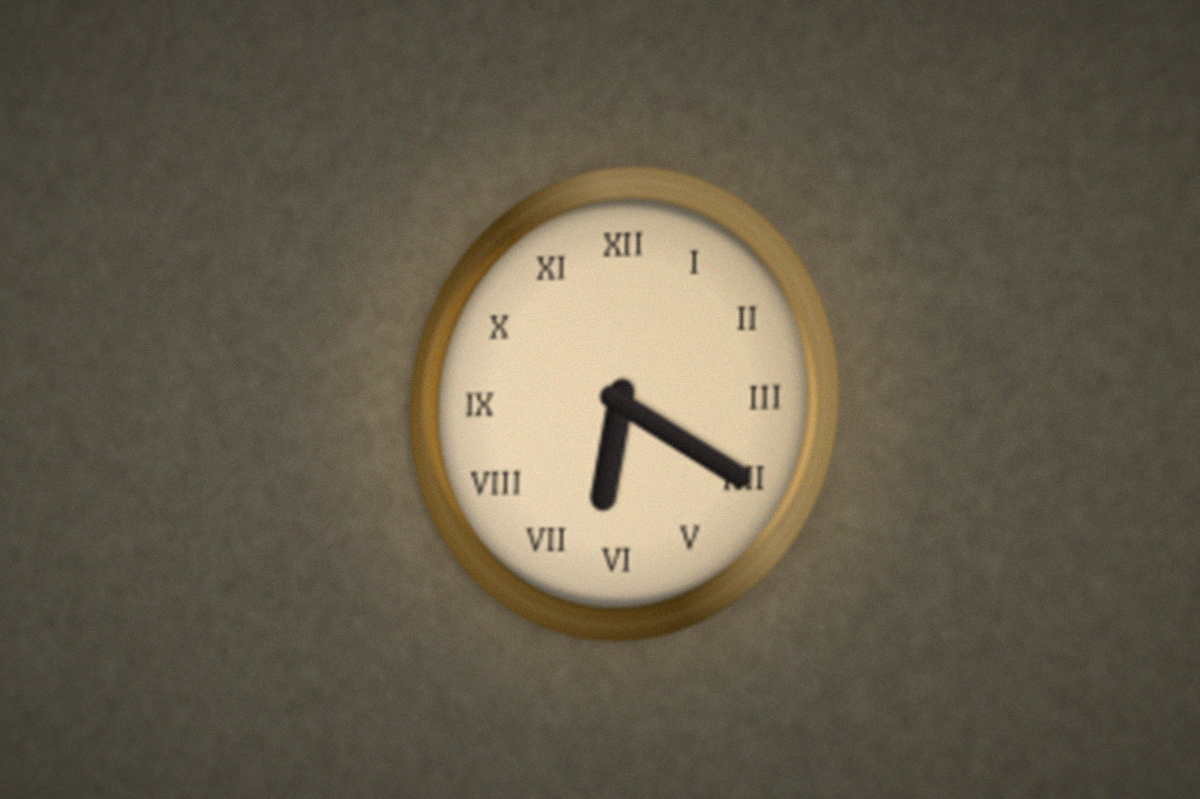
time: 6:20
